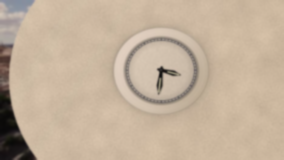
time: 3:31
